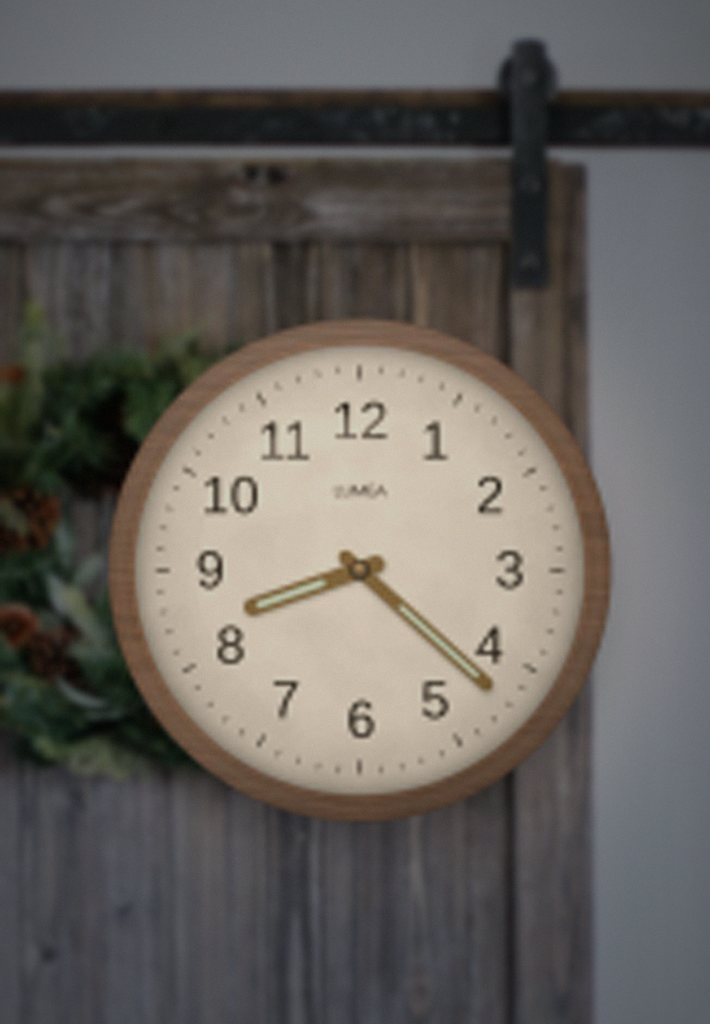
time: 8:22
